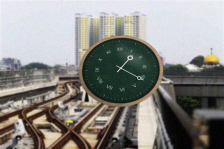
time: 1:21
